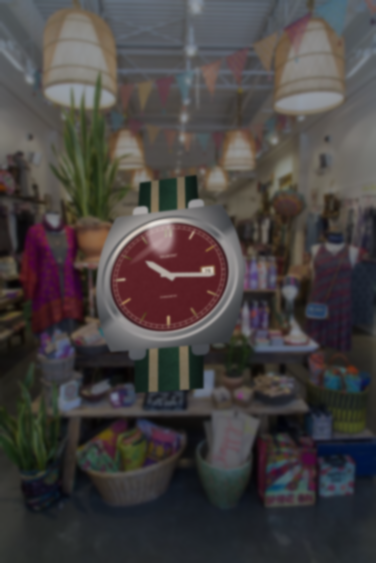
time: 10:16
